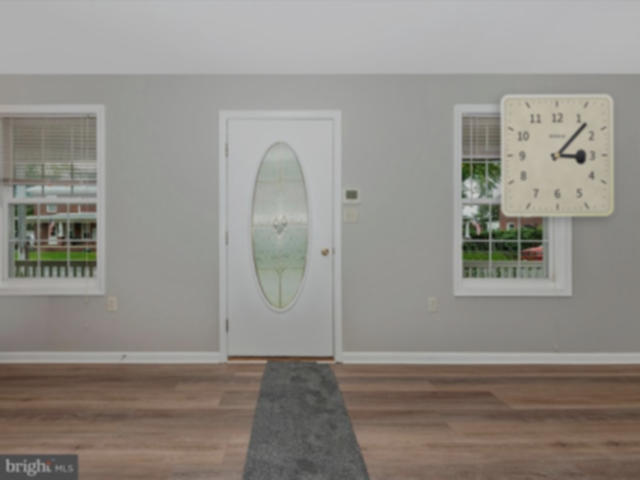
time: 3:07
